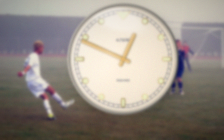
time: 12:49
